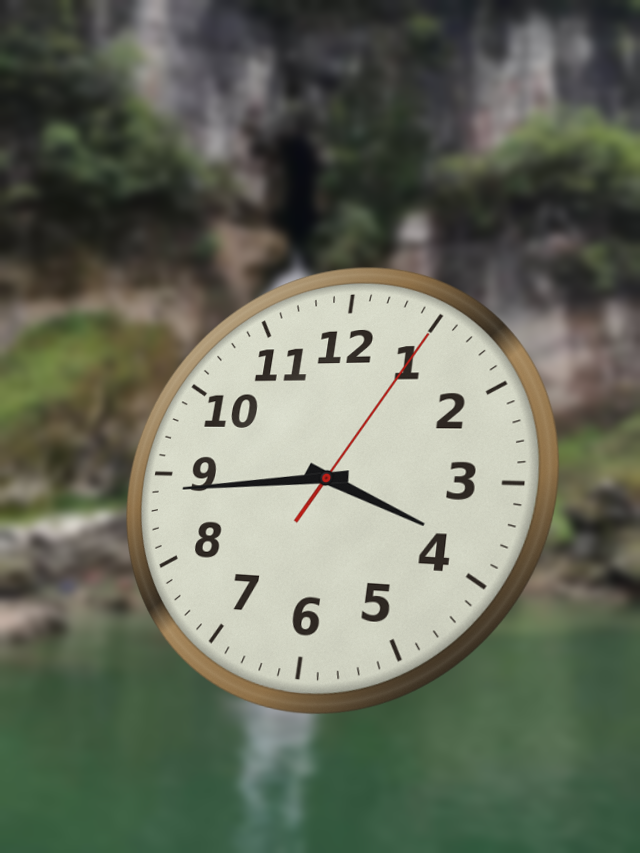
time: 3:44:05
